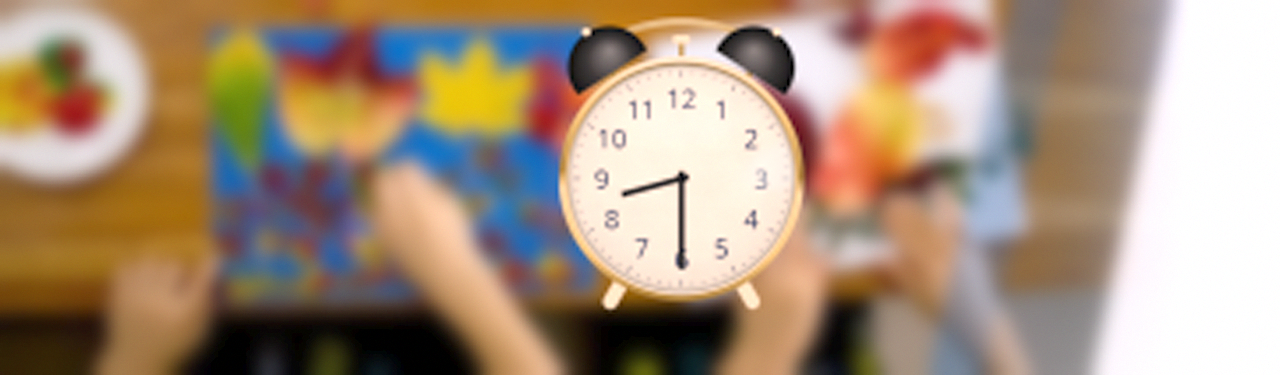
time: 8:30
